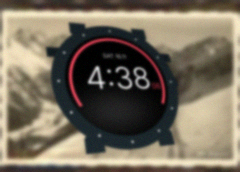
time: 4:38
